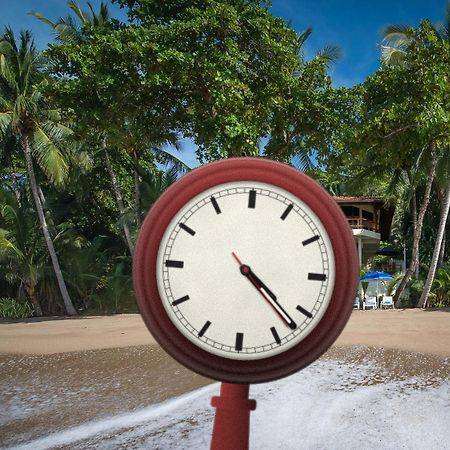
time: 4:22:23
